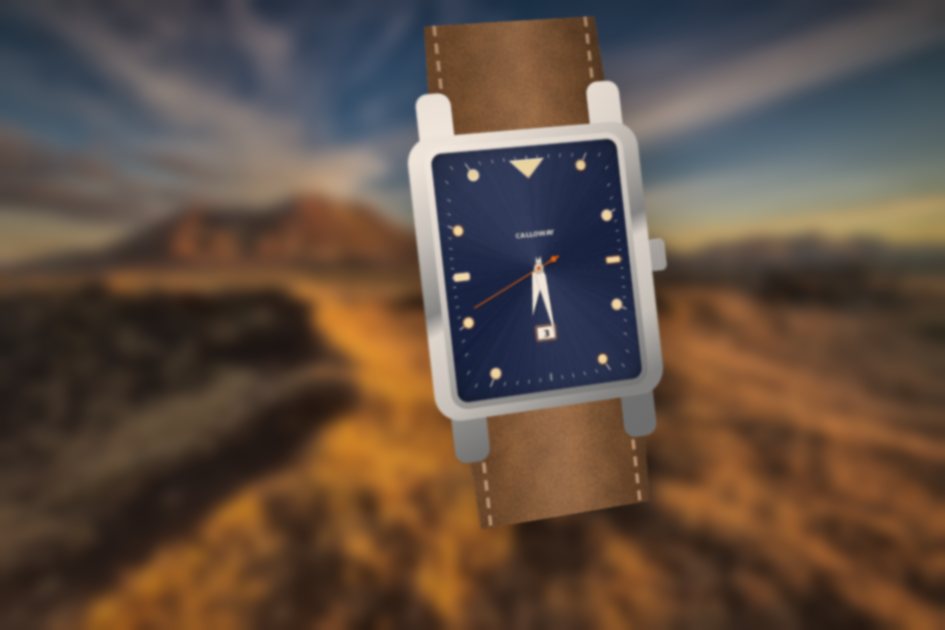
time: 6:28:41
